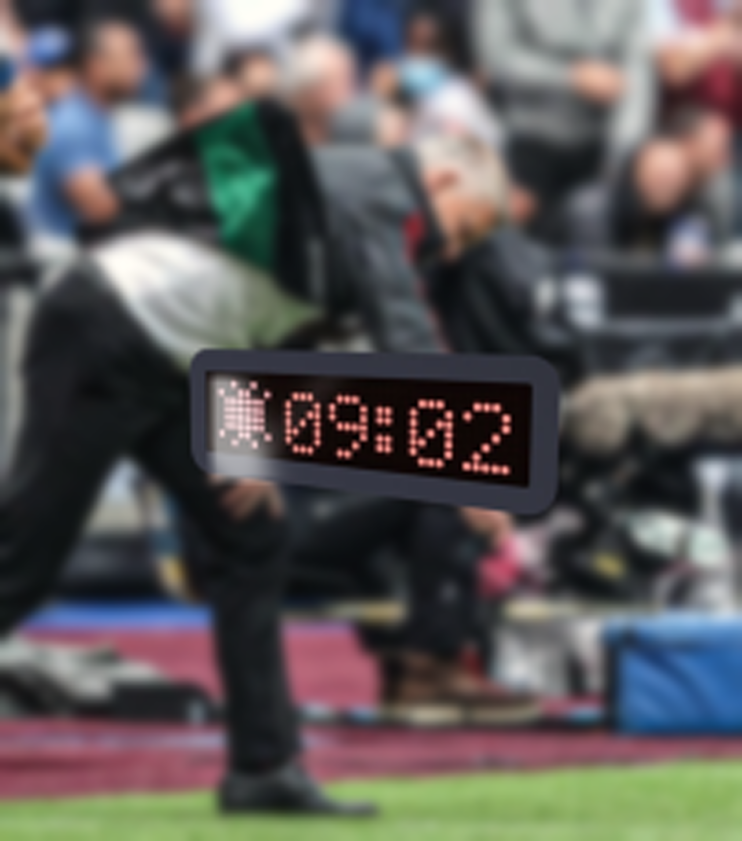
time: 9:02
